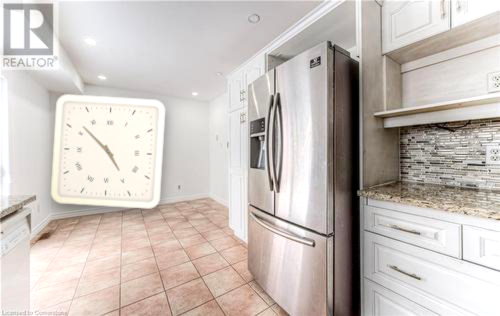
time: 4:52
